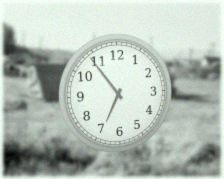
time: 6:54
